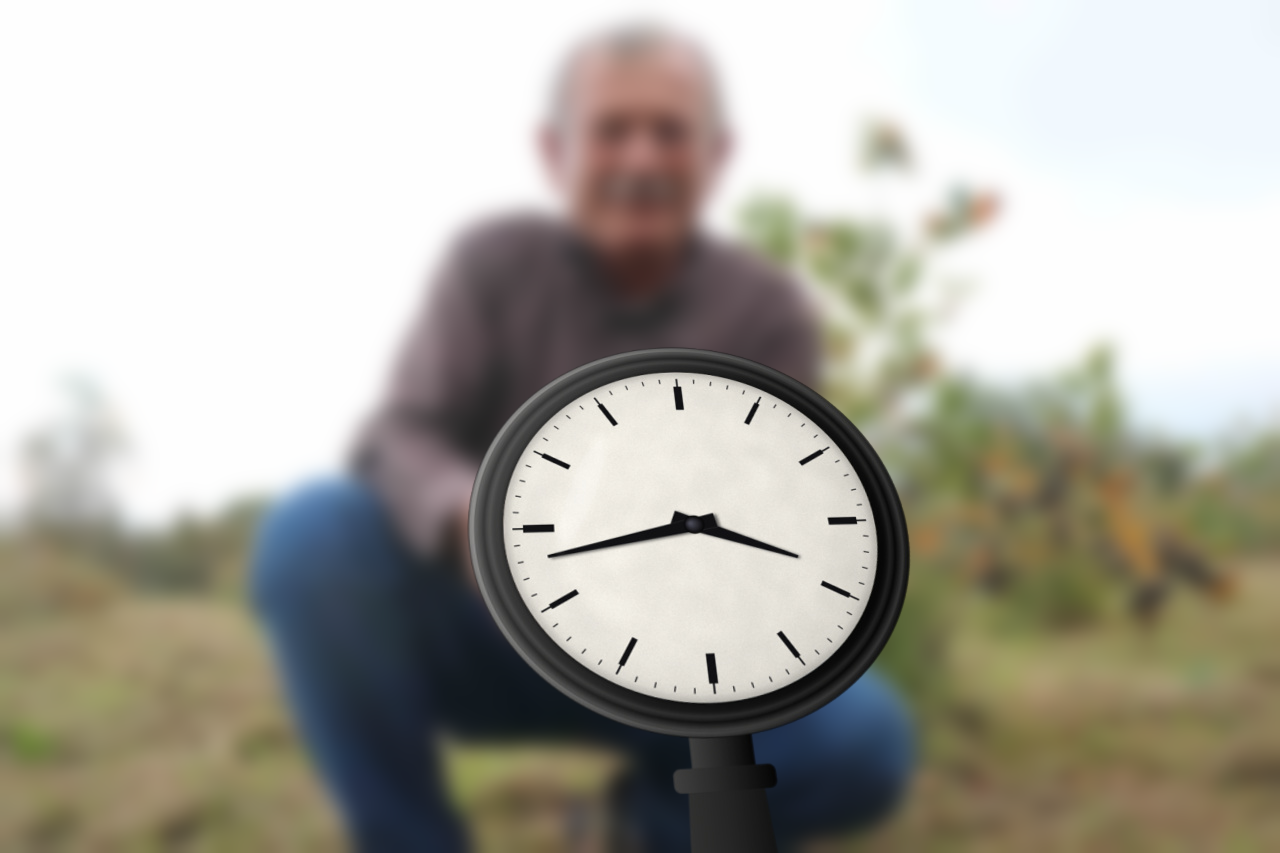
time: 3:43
